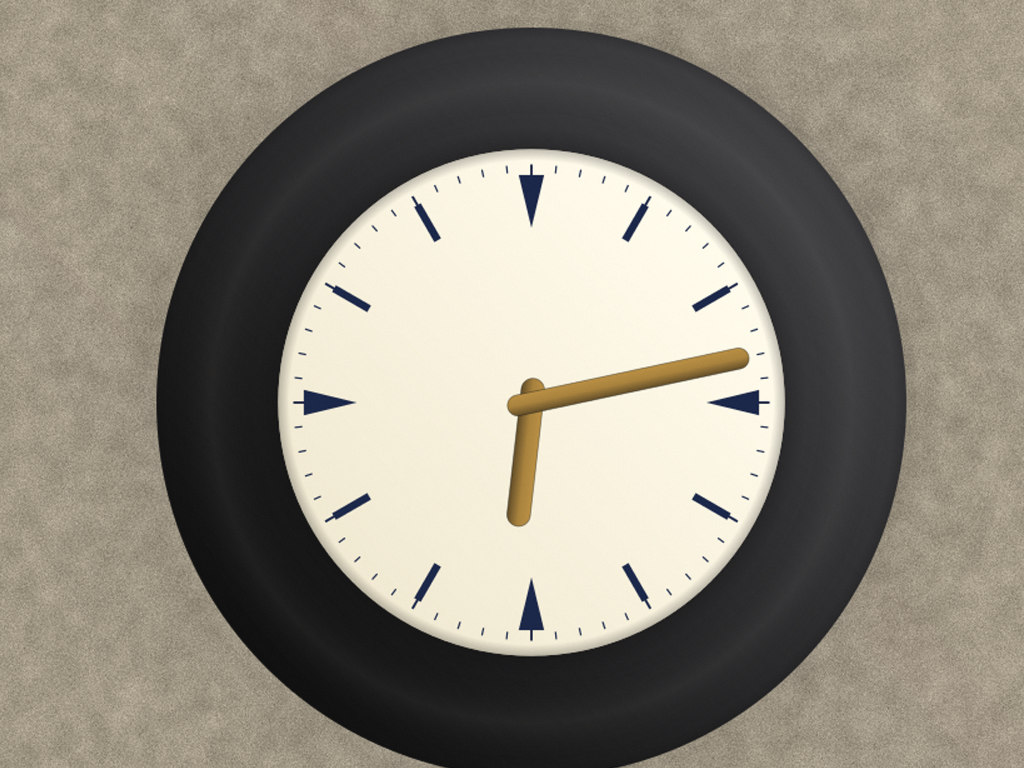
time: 6:13
